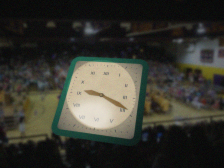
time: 9:19
